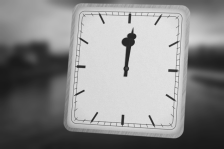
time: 12:01
